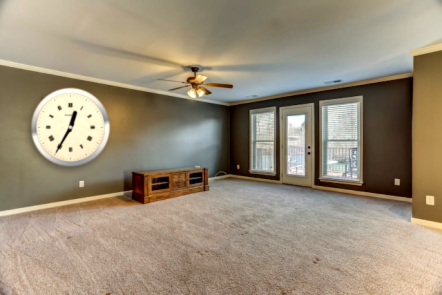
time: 12:35
